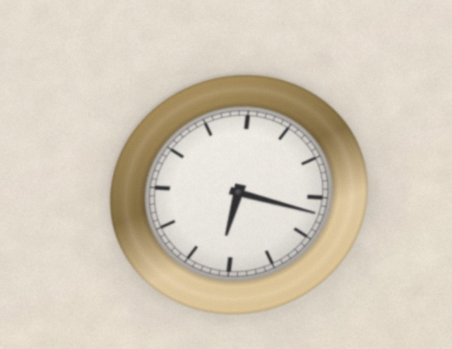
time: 6:17
